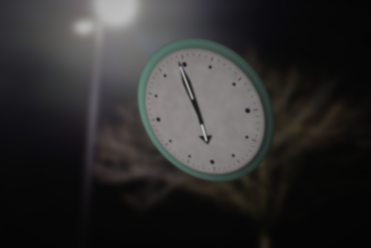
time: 5:59
